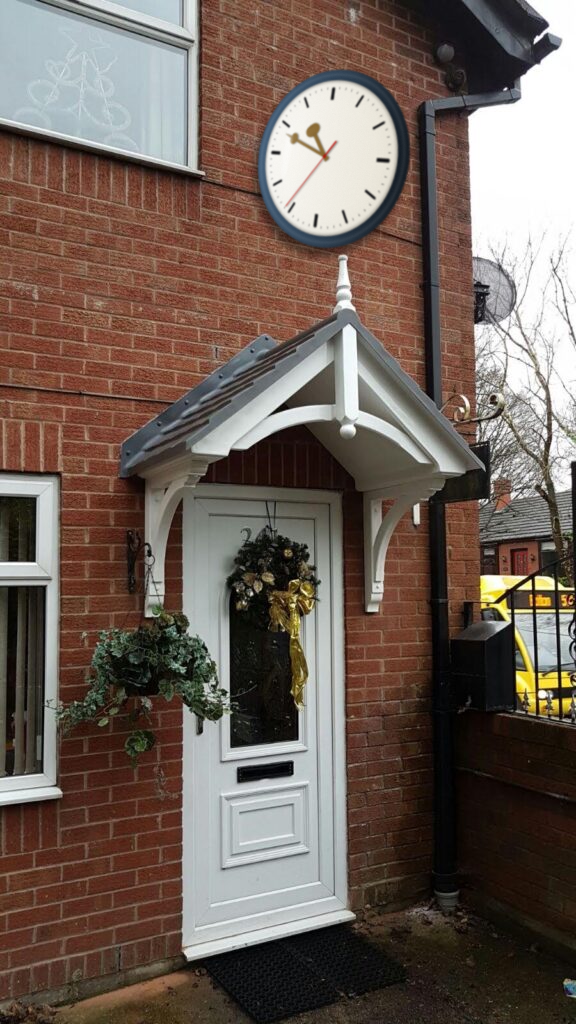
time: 10:48:36
